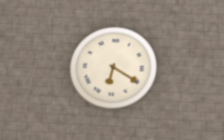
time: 6:20
